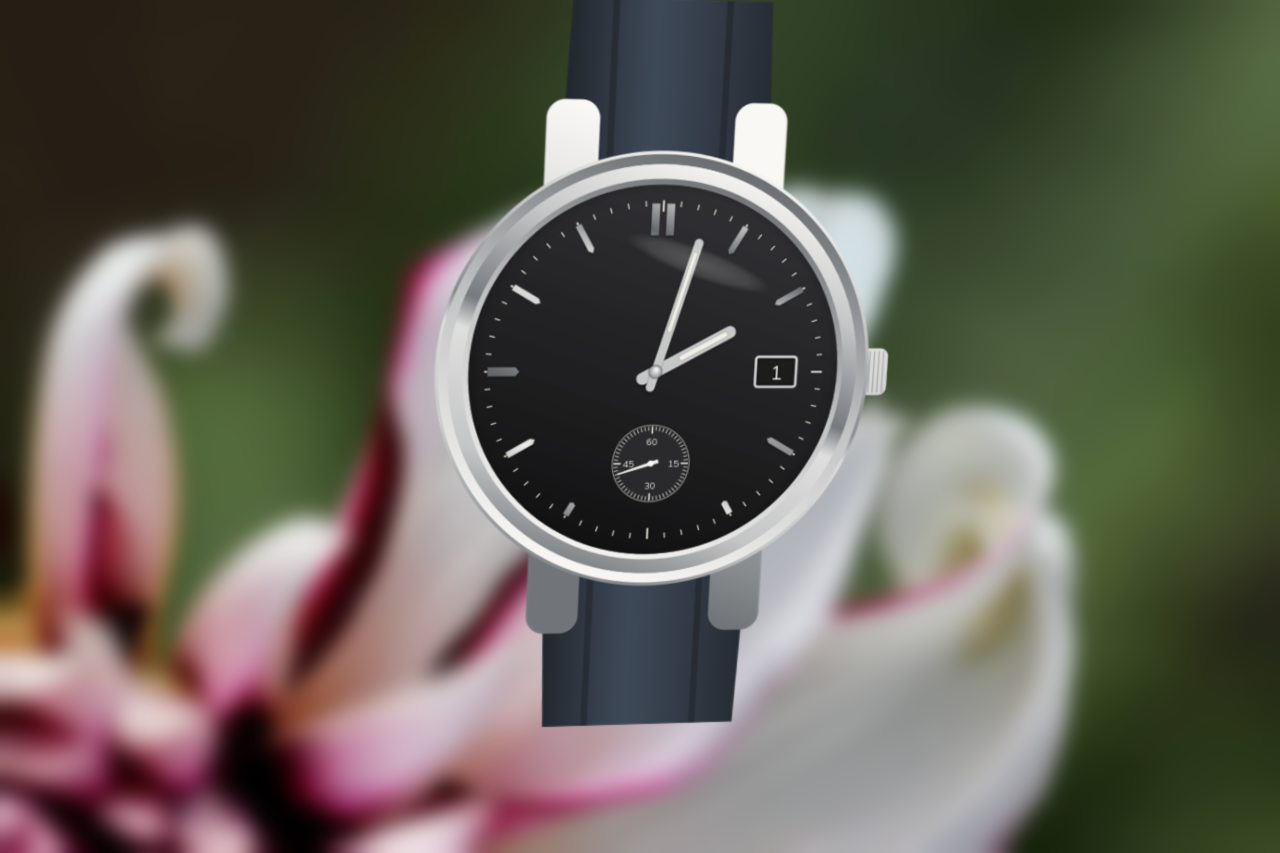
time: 2:02:42
